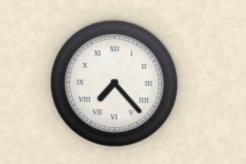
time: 7:23
